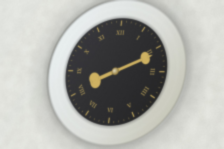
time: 8:11
